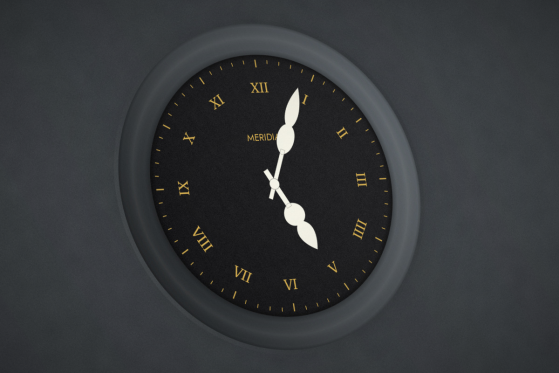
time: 5:04
